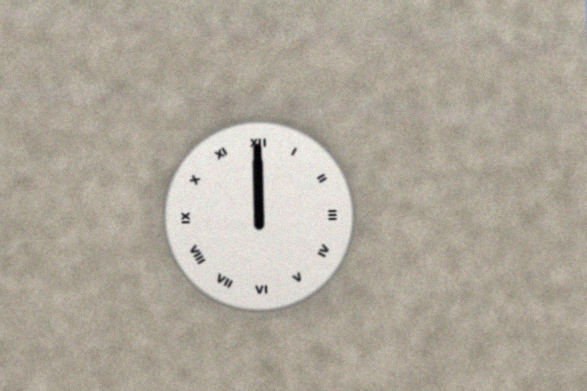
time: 12:00
